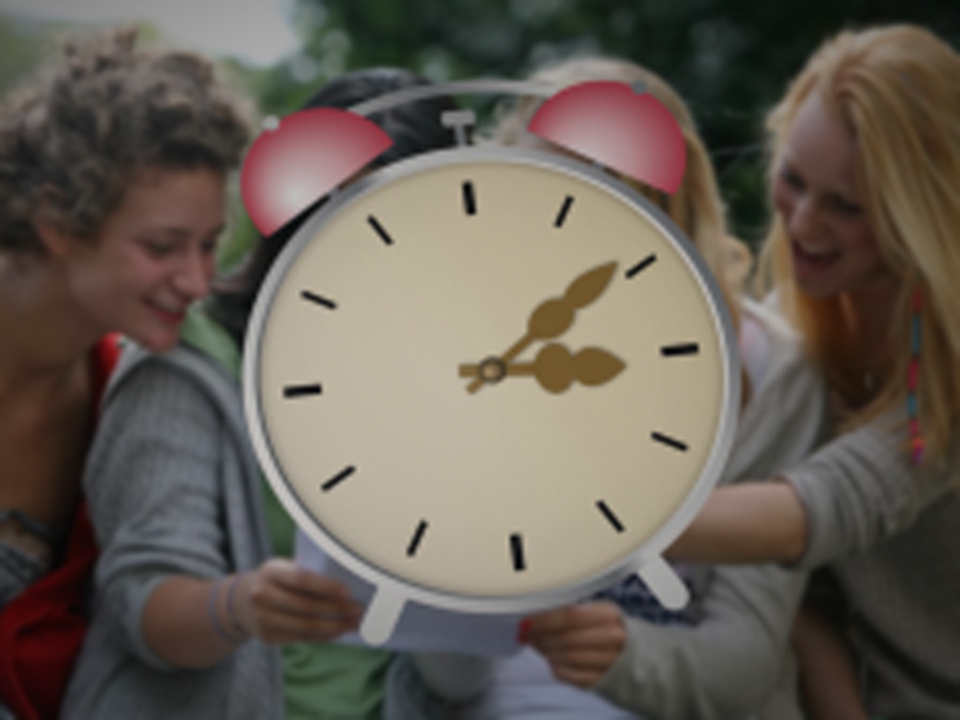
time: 3:09
